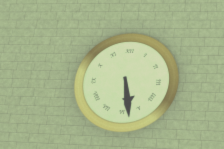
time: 5:28
